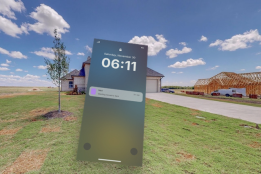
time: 6:11
